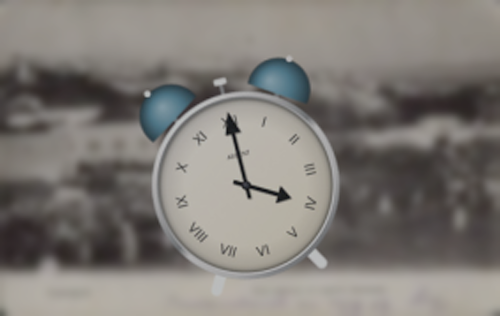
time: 4:00
